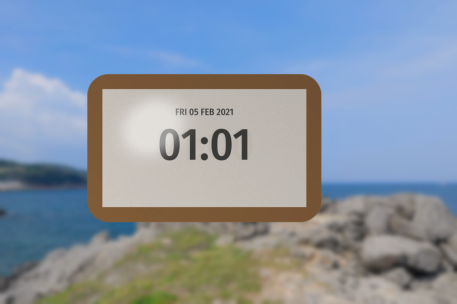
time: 1:01
